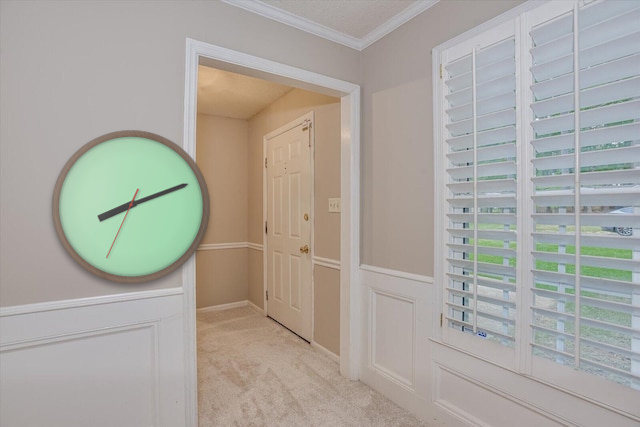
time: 8:11:34
